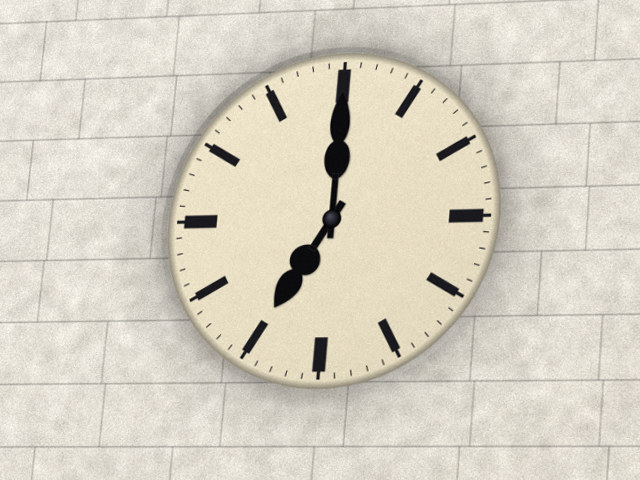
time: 7:00
